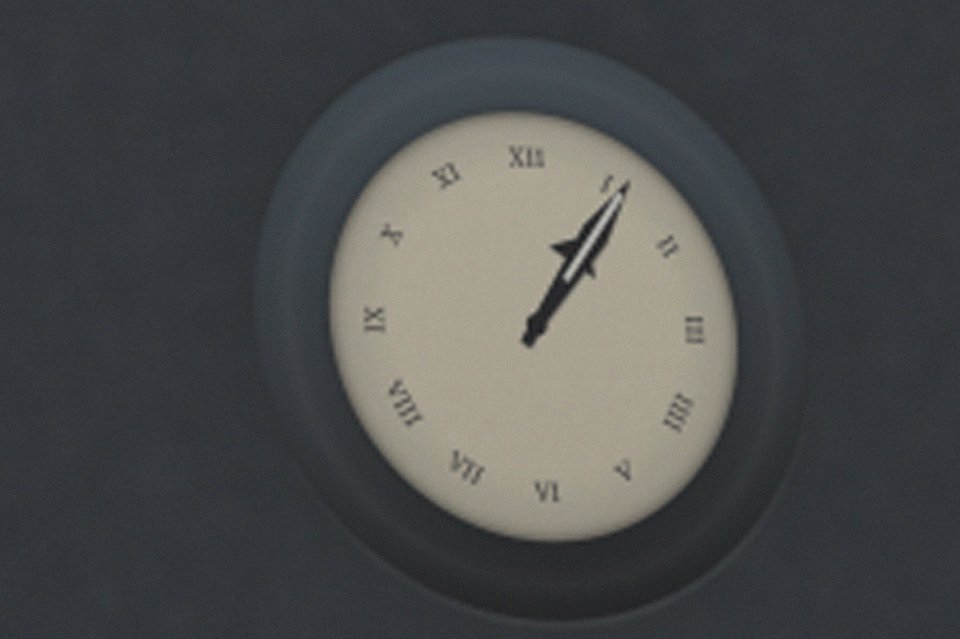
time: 1:06
